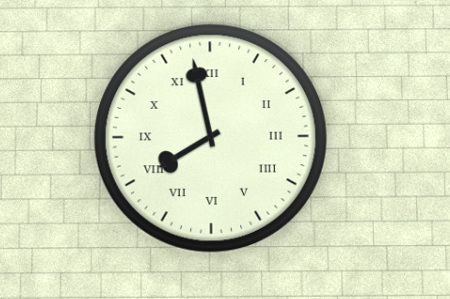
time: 7:58
